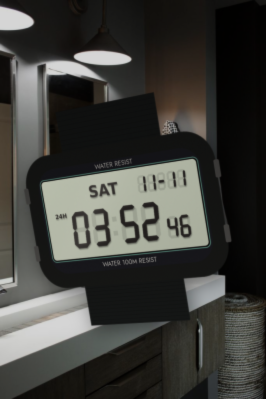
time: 3:52:46
